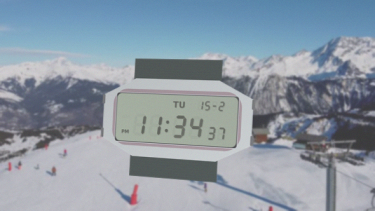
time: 11:34:37
